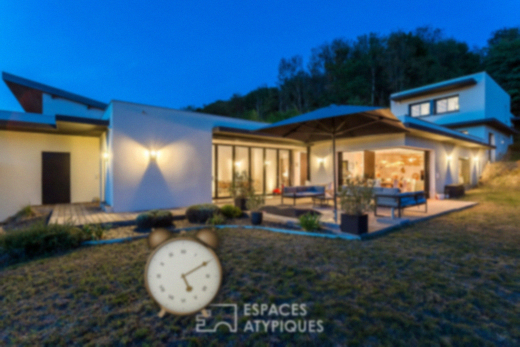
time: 5:10
